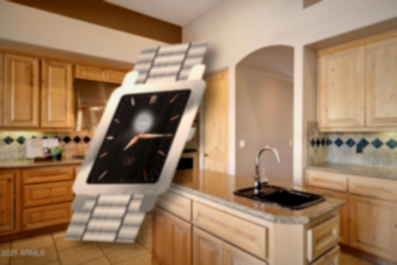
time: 7:15
